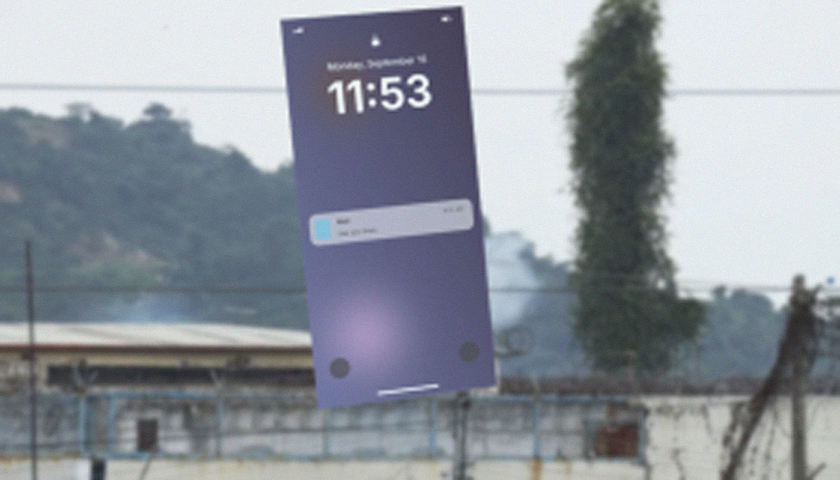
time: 11:53
